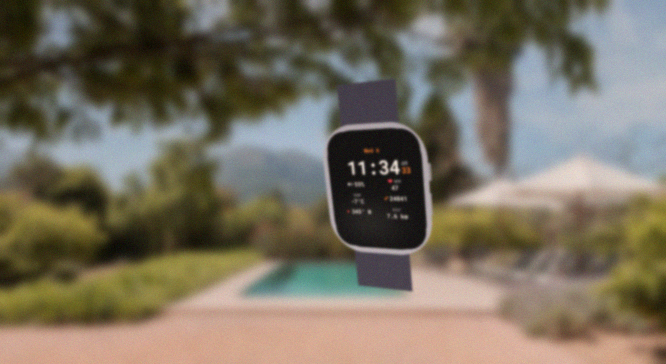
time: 11:34
